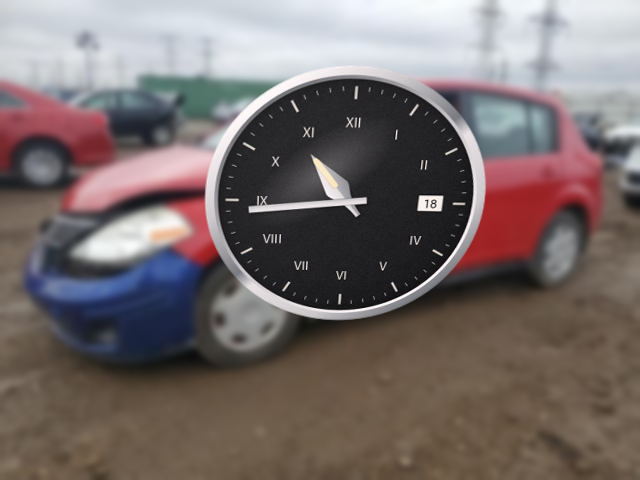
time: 10:44
